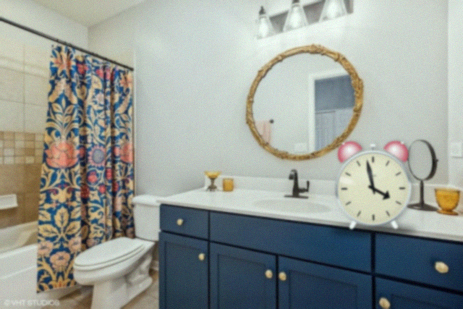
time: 3:58
